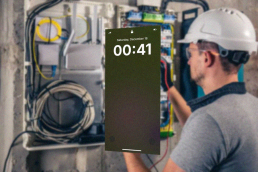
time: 0:41
